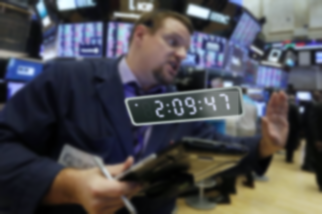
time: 2:09:47
